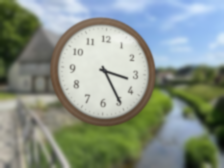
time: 3:25
